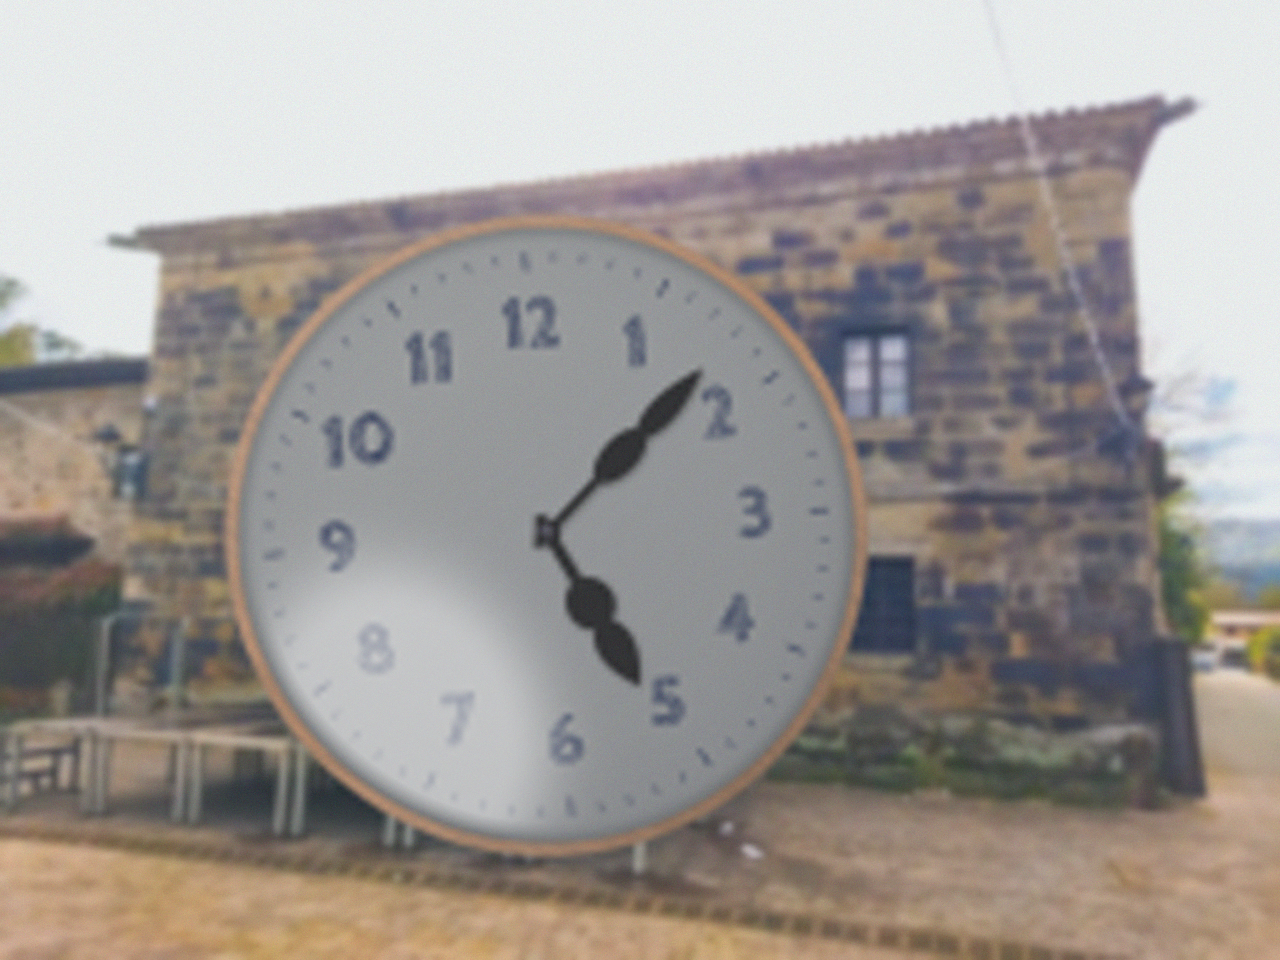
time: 5:08
